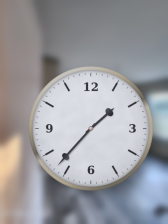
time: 1:37
